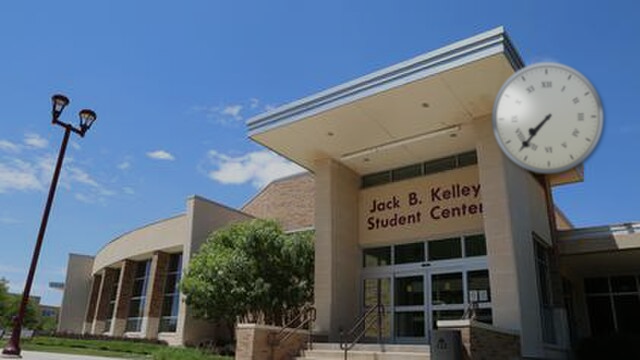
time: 7:37
